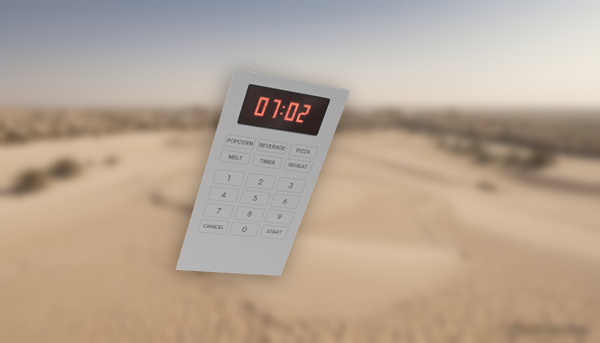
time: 7:02
